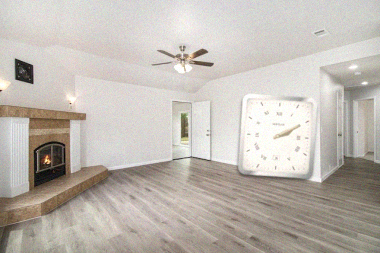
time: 2:10
